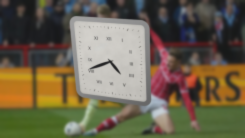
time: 4:41
